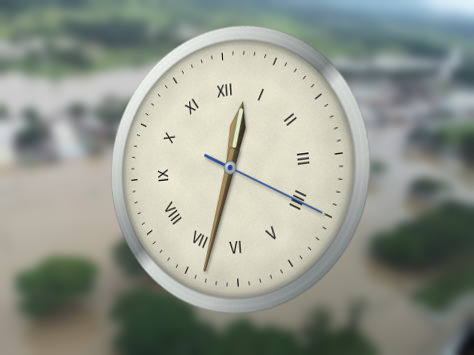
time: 12:33:20
